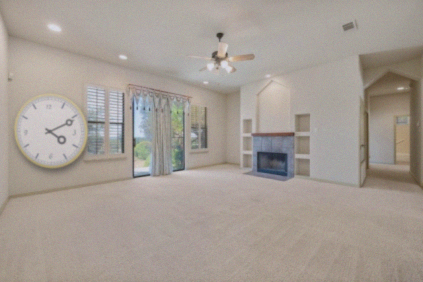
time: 4:11
